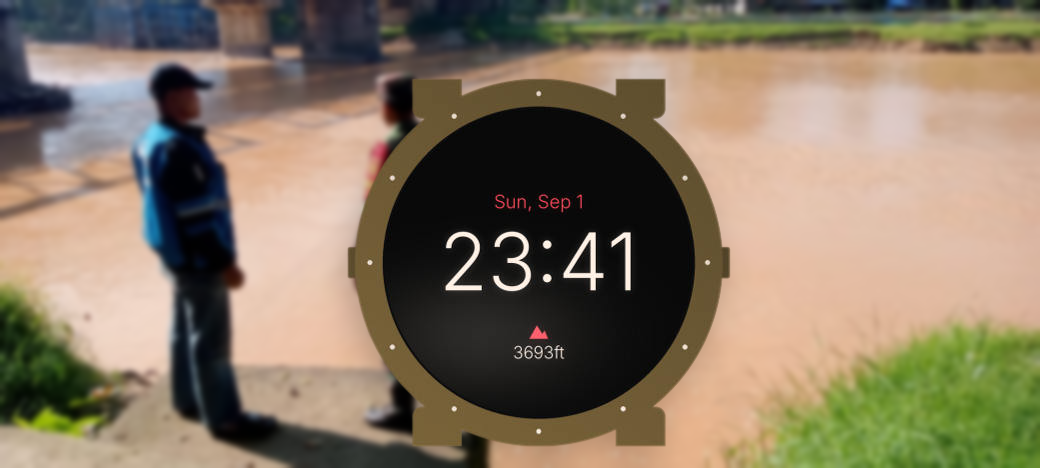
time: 23:41
